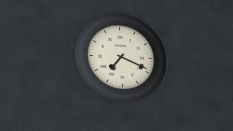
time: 7:19
